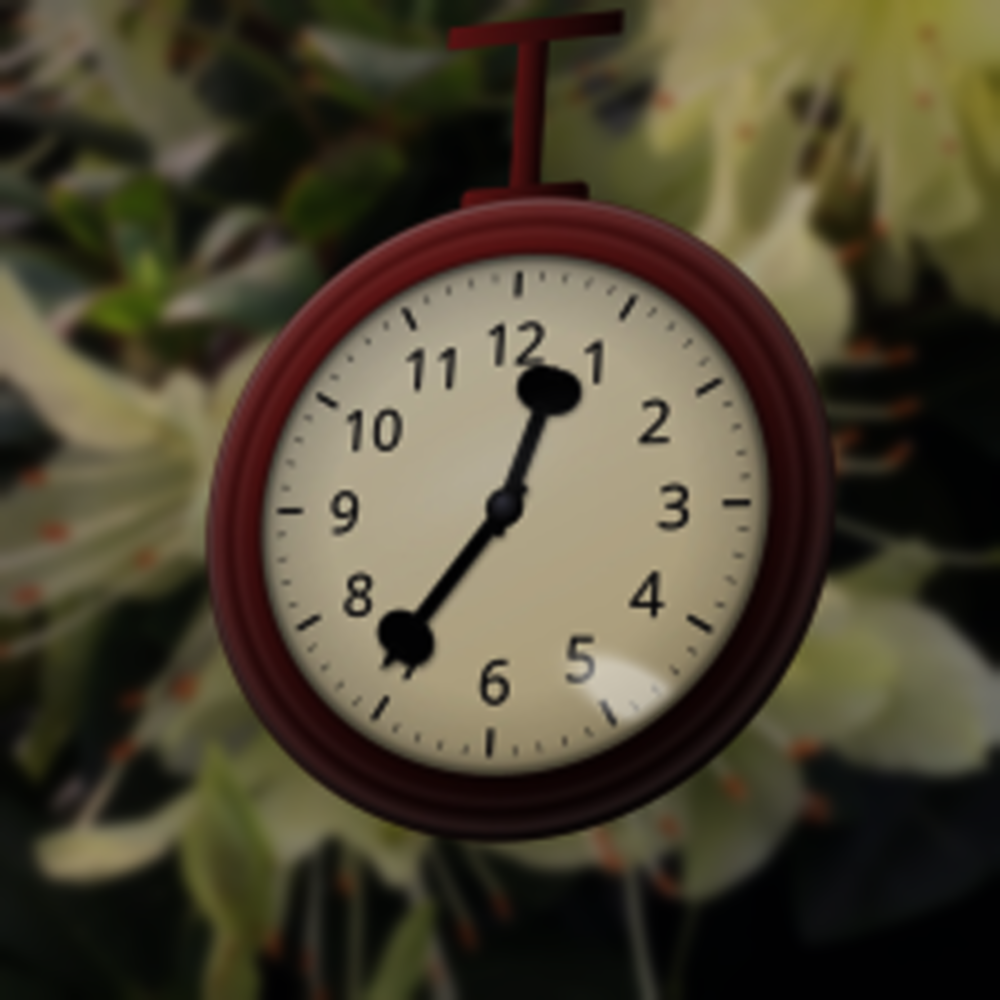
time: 12:36
